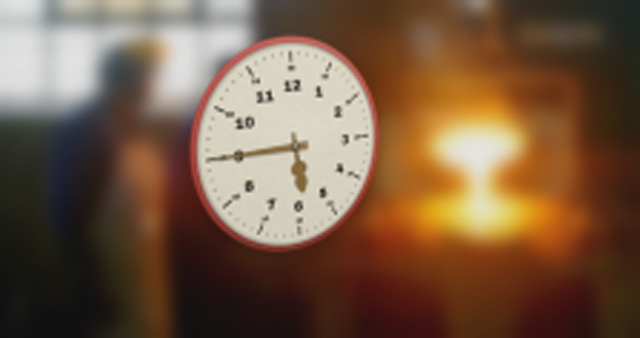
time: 5:45
